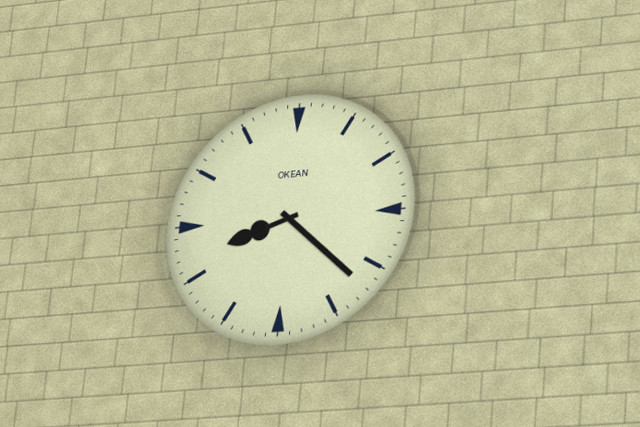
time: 8:22
